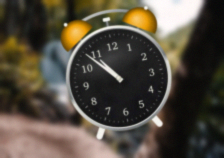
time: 10:53
